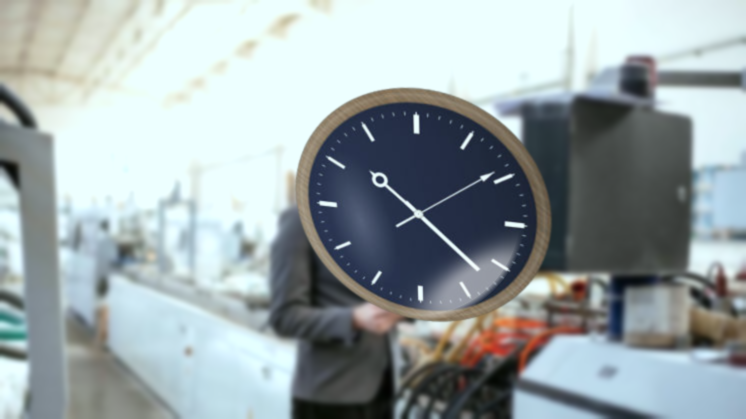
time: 10:22:09
